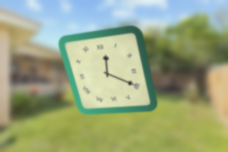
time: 12:20
